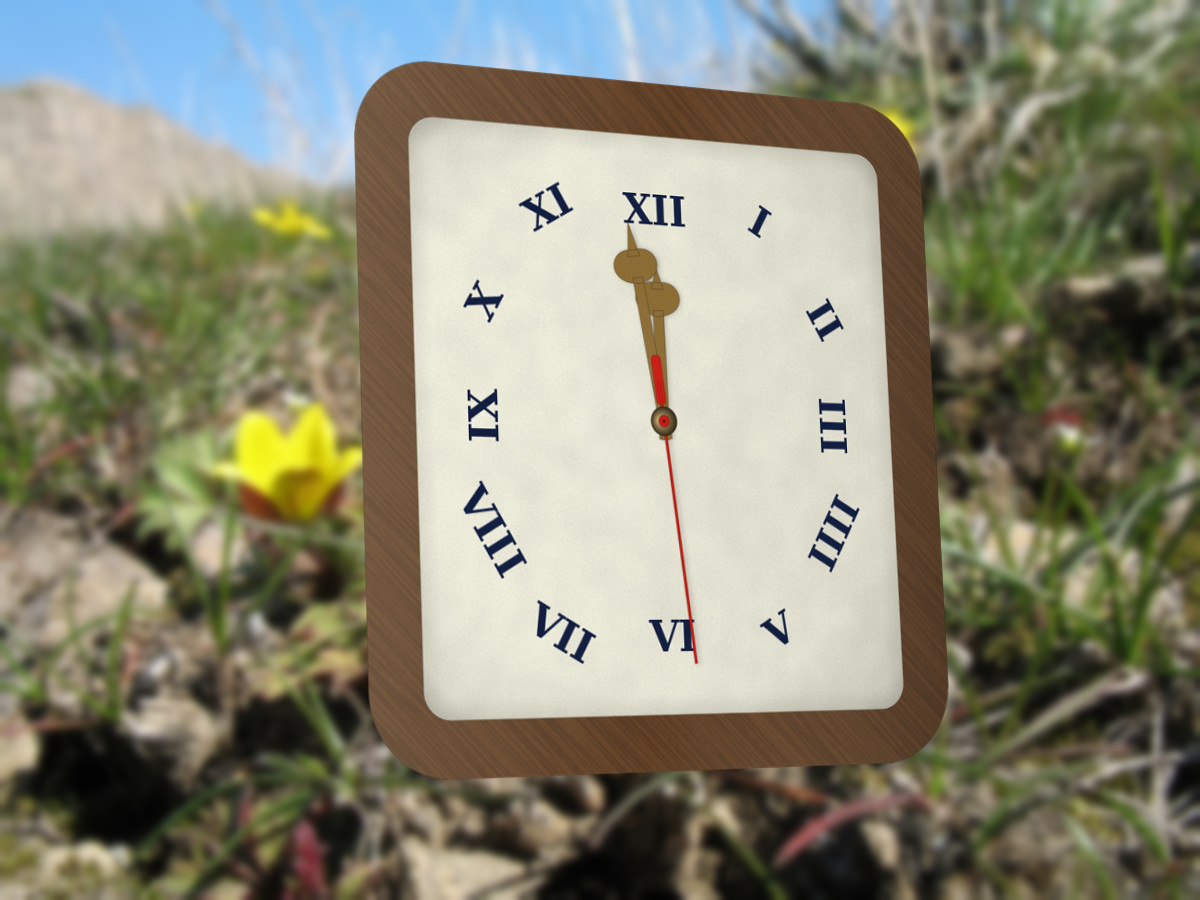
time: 11:58:29
